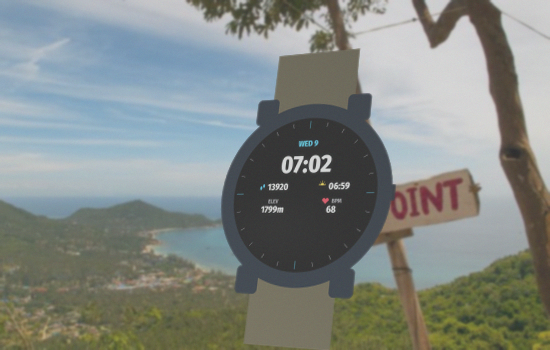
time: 7:02
